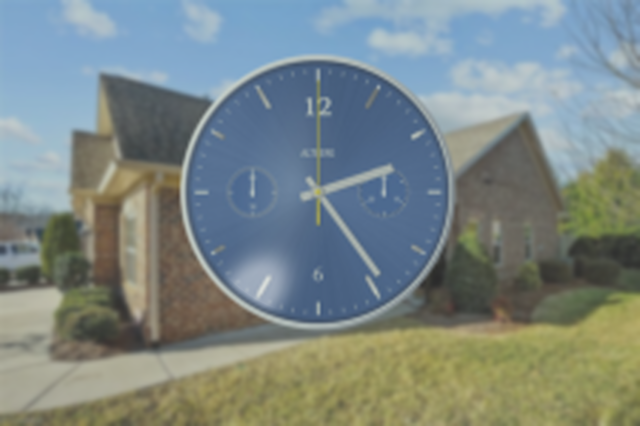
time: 2:24
